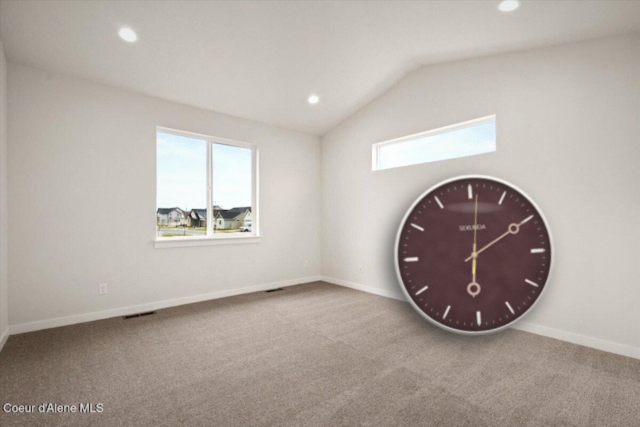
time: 6:10:01
